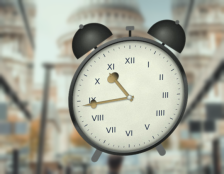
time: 10:44
